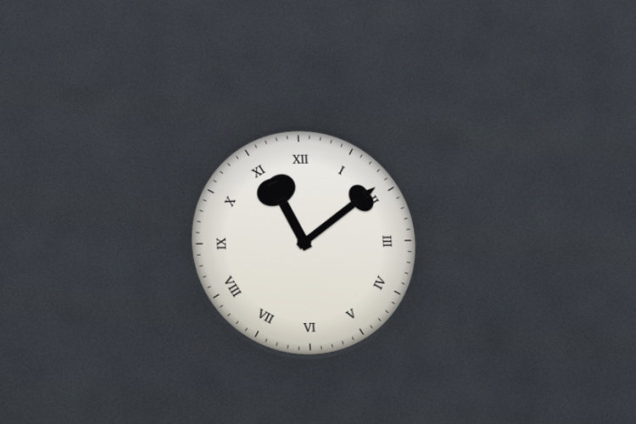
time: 11:09
